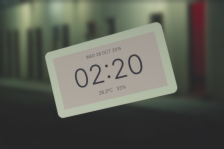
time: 2:20
